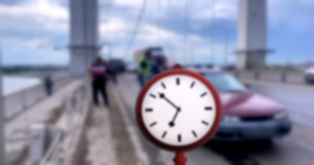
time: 6:52
